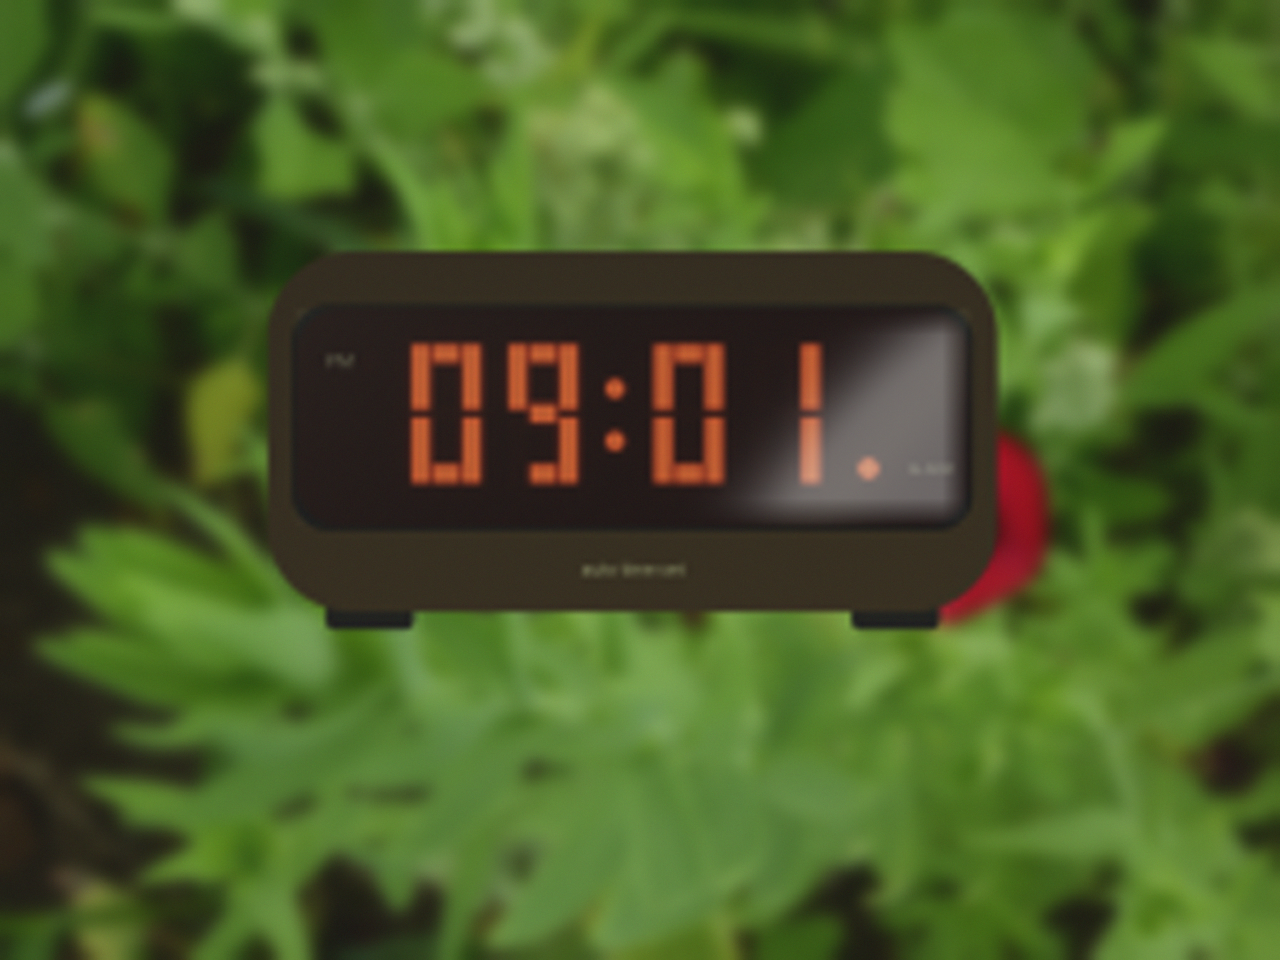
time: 9:01
